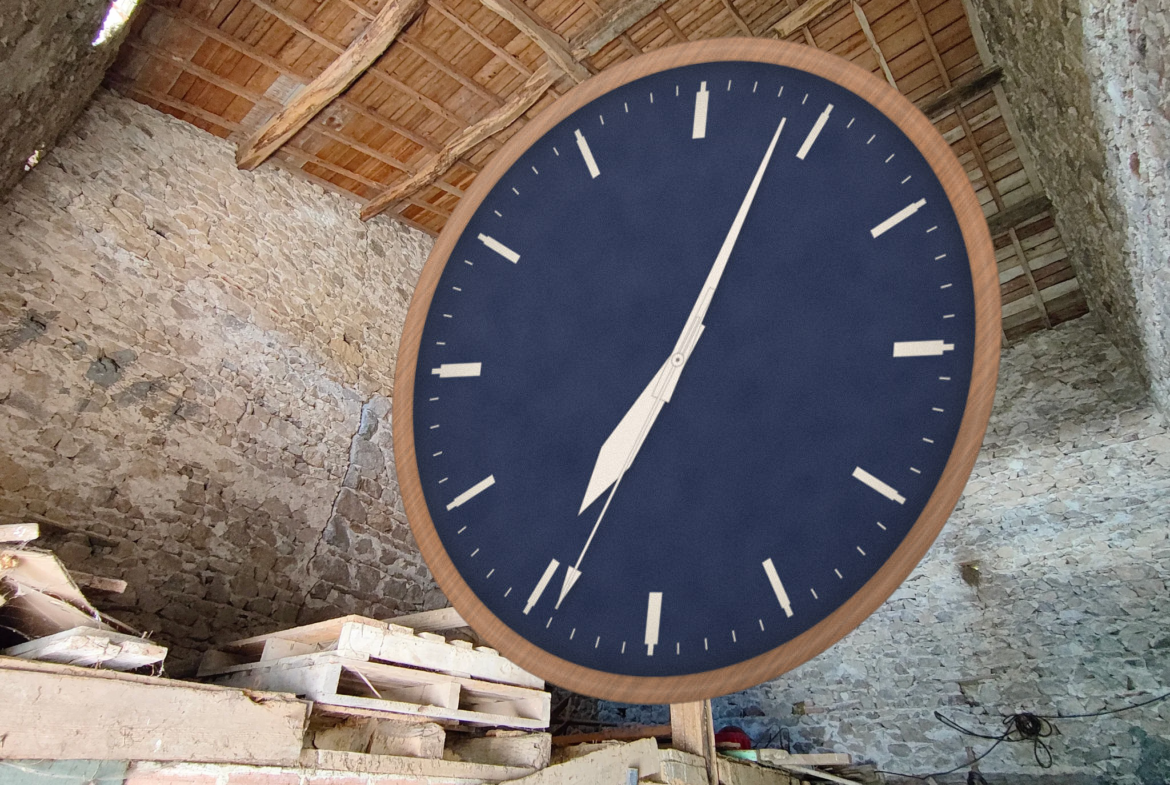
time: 7:03:34
